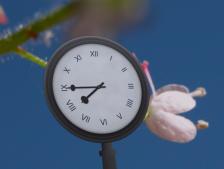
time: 7:45
